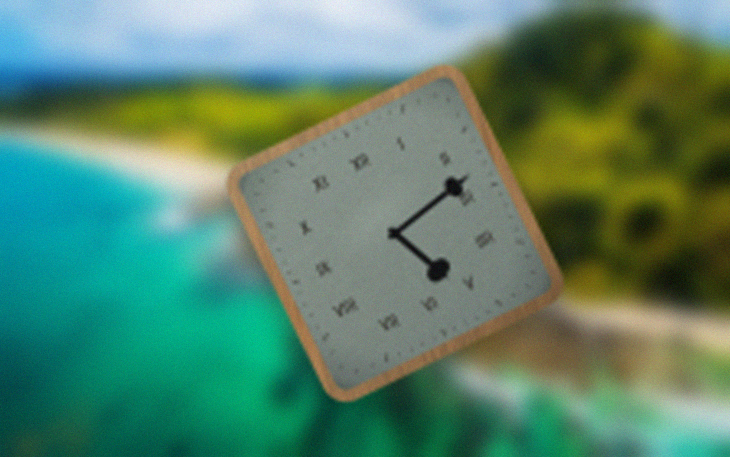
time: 5:13
